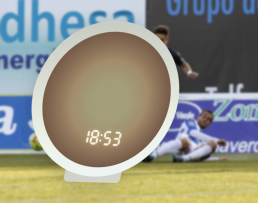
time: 18:53
